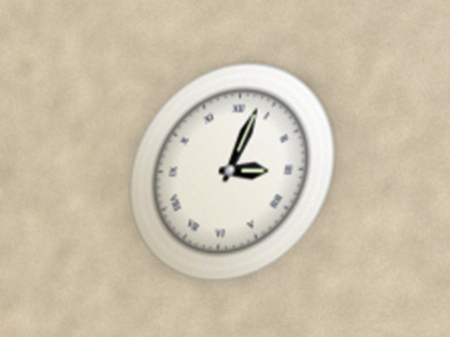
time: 3:03
